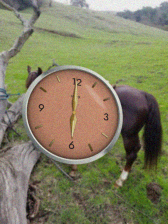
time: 6:00
